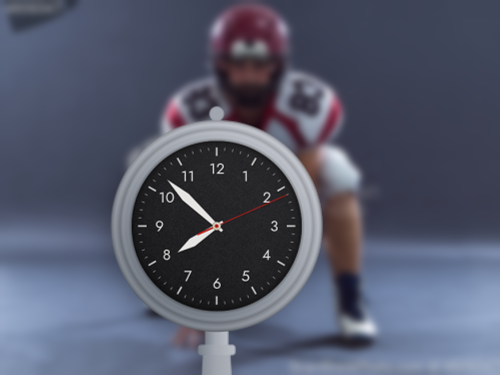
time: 7:52:11
